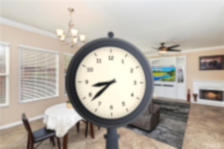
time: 8:38
